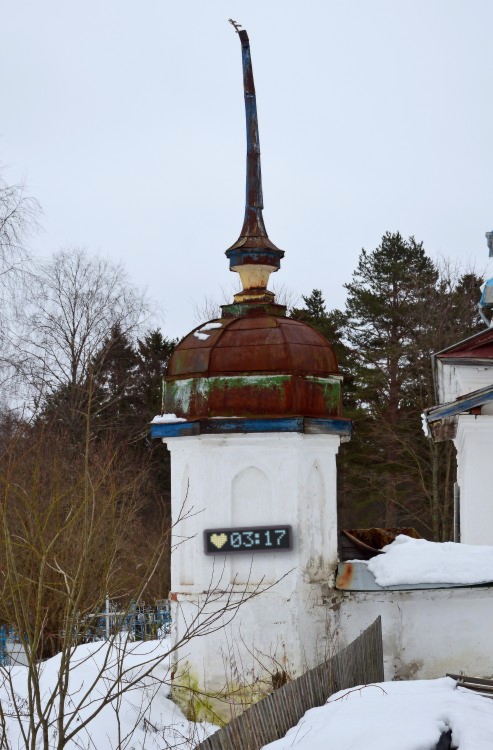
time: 3:17
